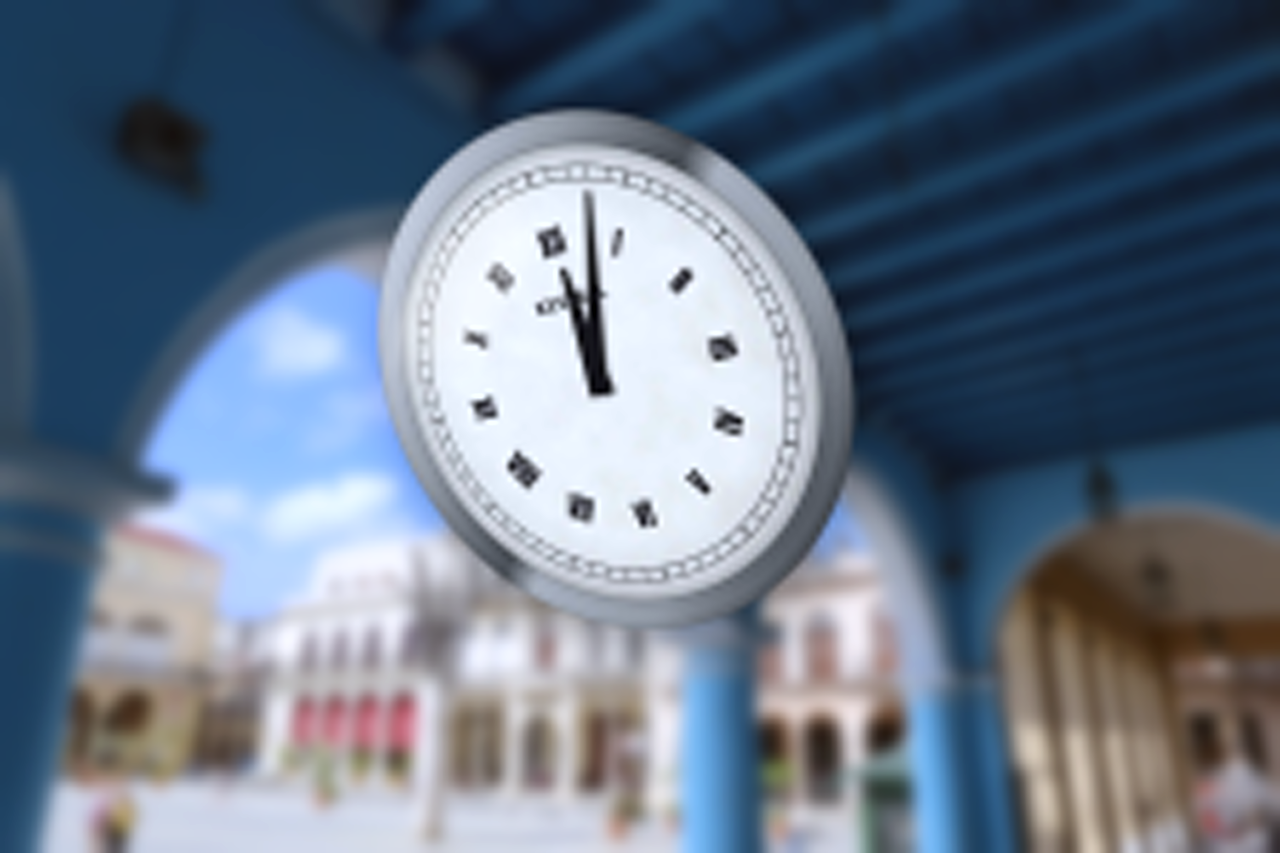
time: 12:03
